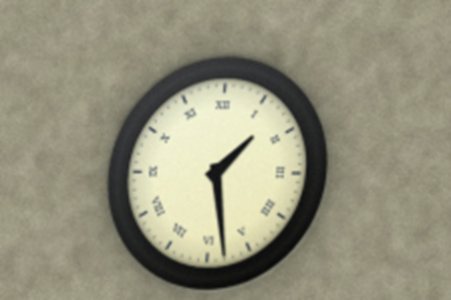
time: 1:28
